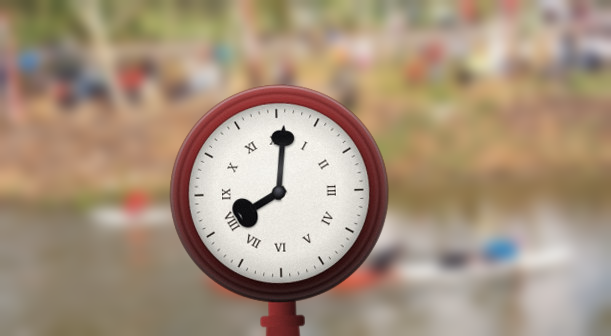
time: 8:01
